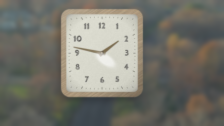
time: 1:47
